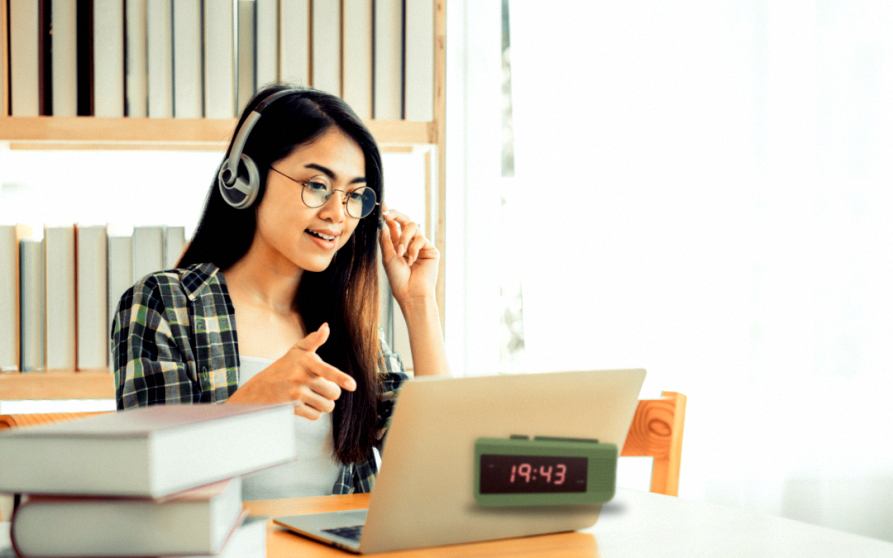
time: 19:43
